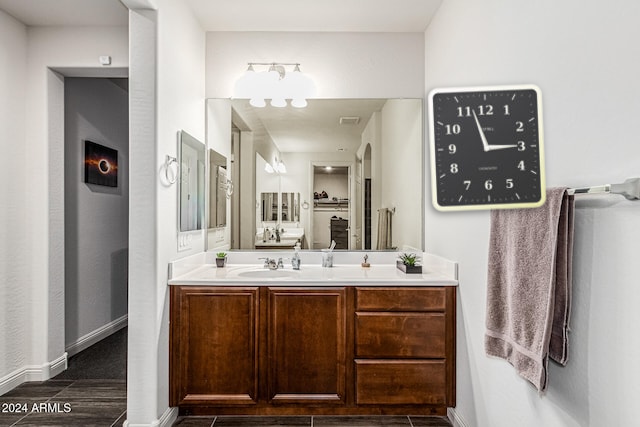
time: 2:57
